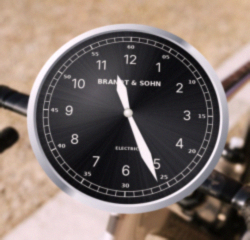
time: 11:26
